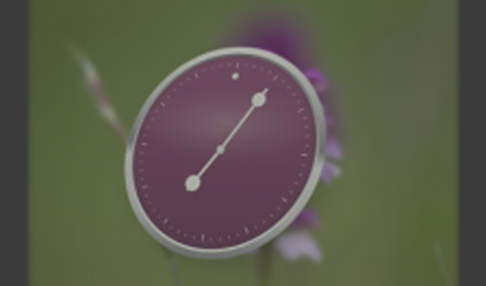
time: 7:05
